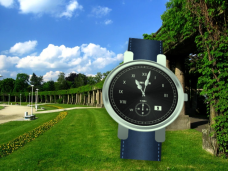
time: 11:02
